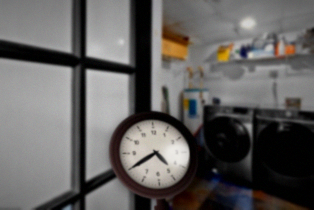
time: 4:40
